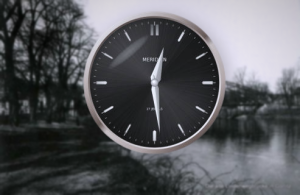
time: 12:29
